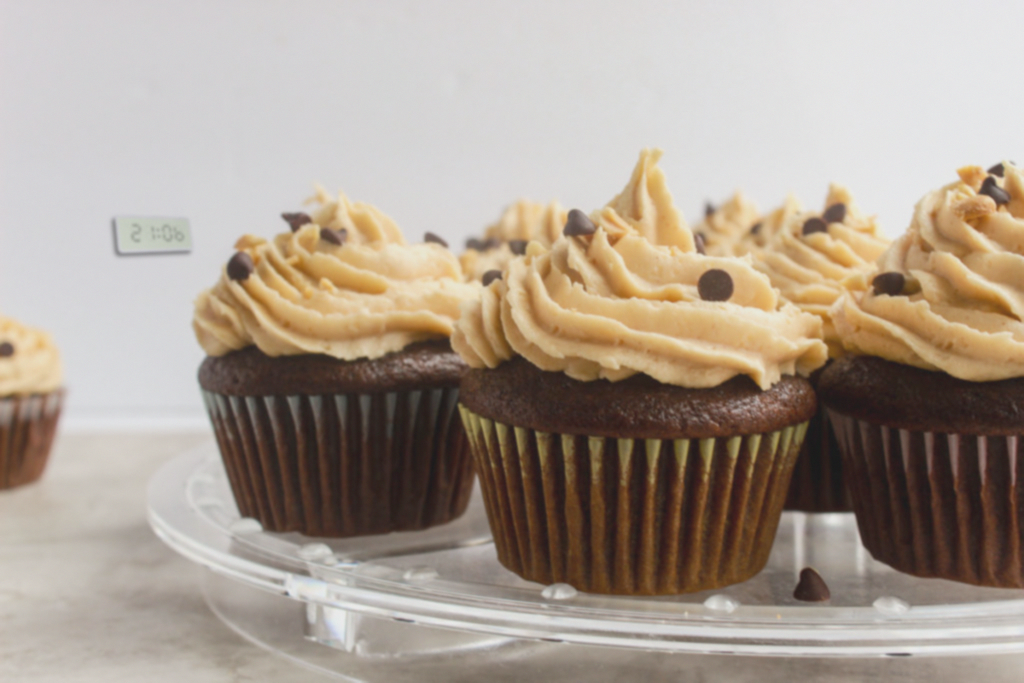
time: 21:06
